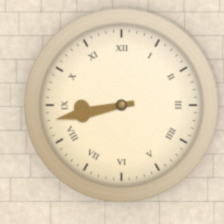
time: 8:43
